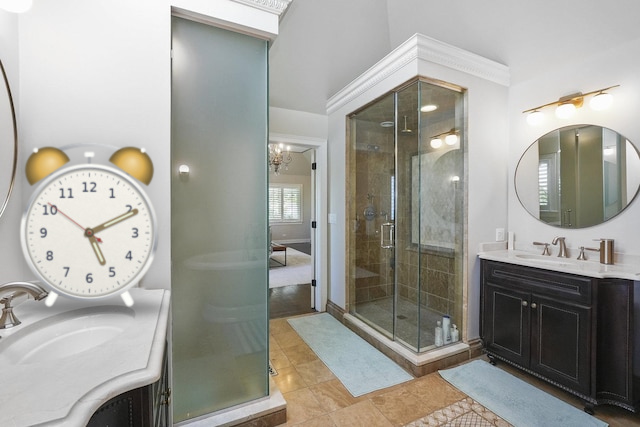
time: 5:10:51
